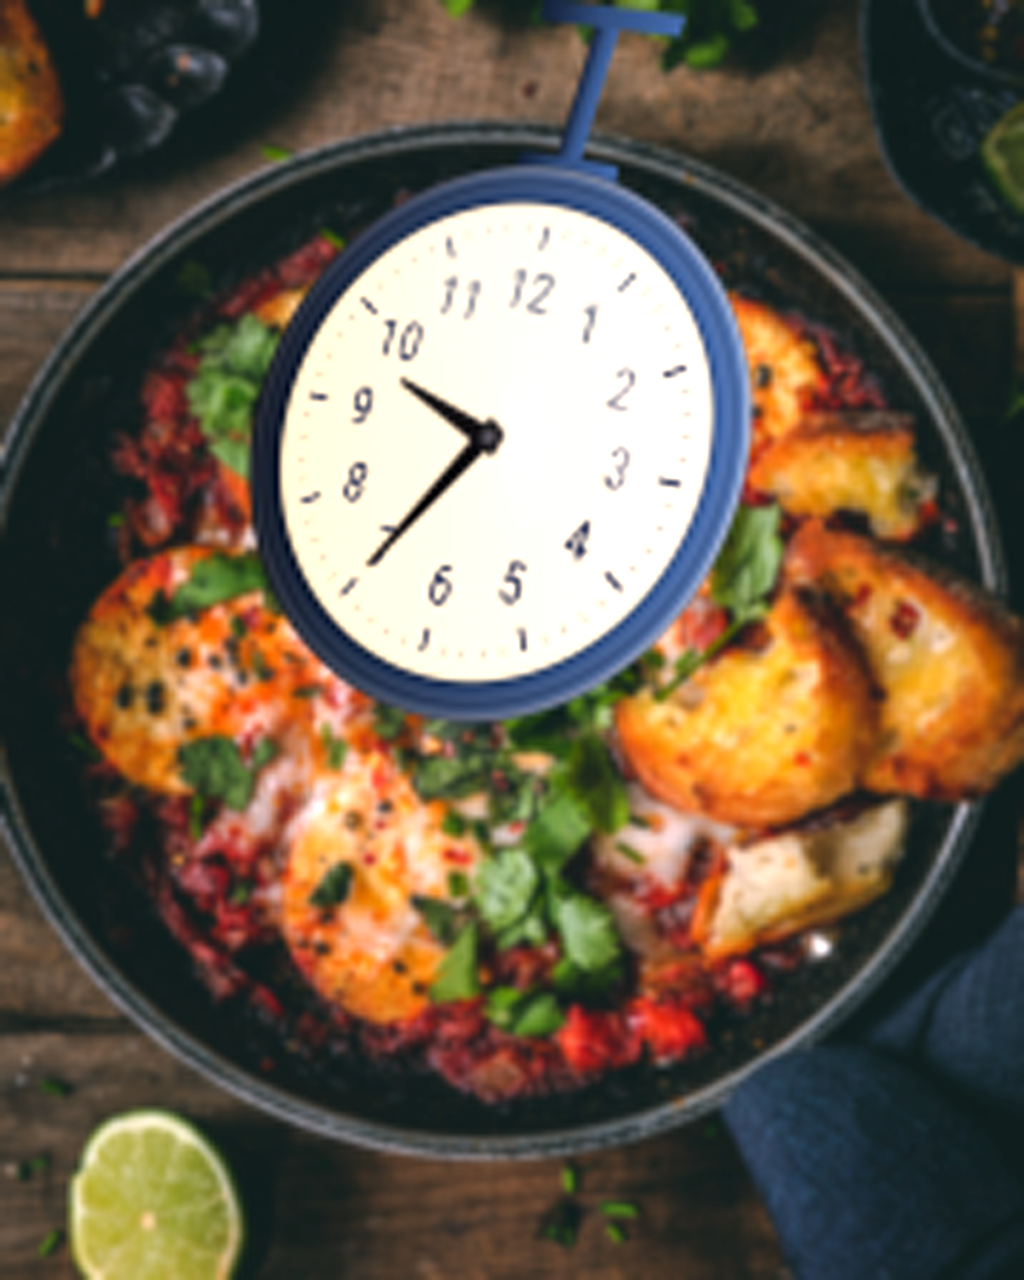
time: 9:35
